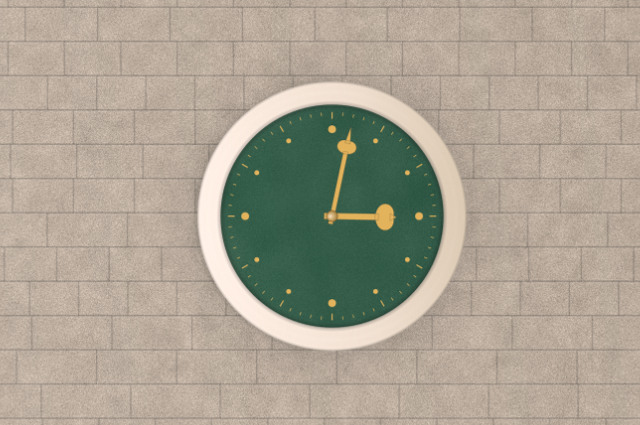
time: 3:02
